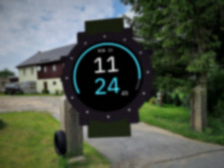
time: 11:24
